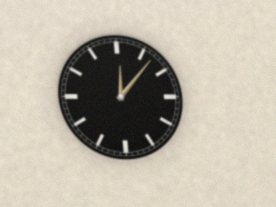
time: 12:07
